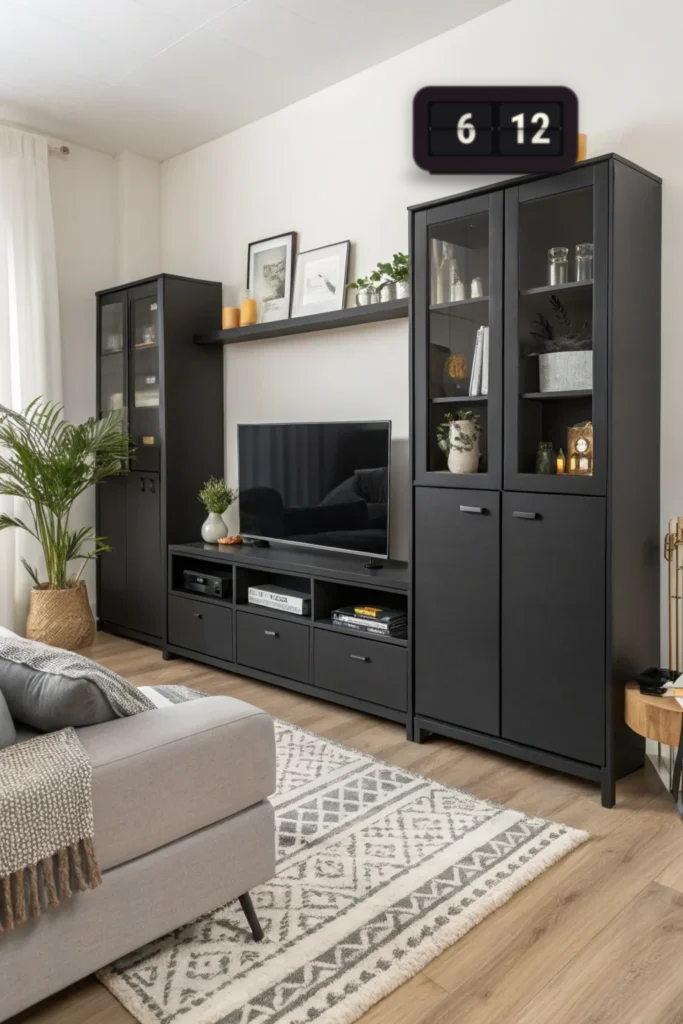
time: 6:12
